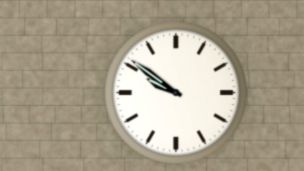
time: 9:51
